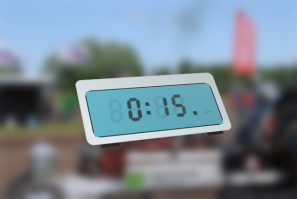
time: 0:15
